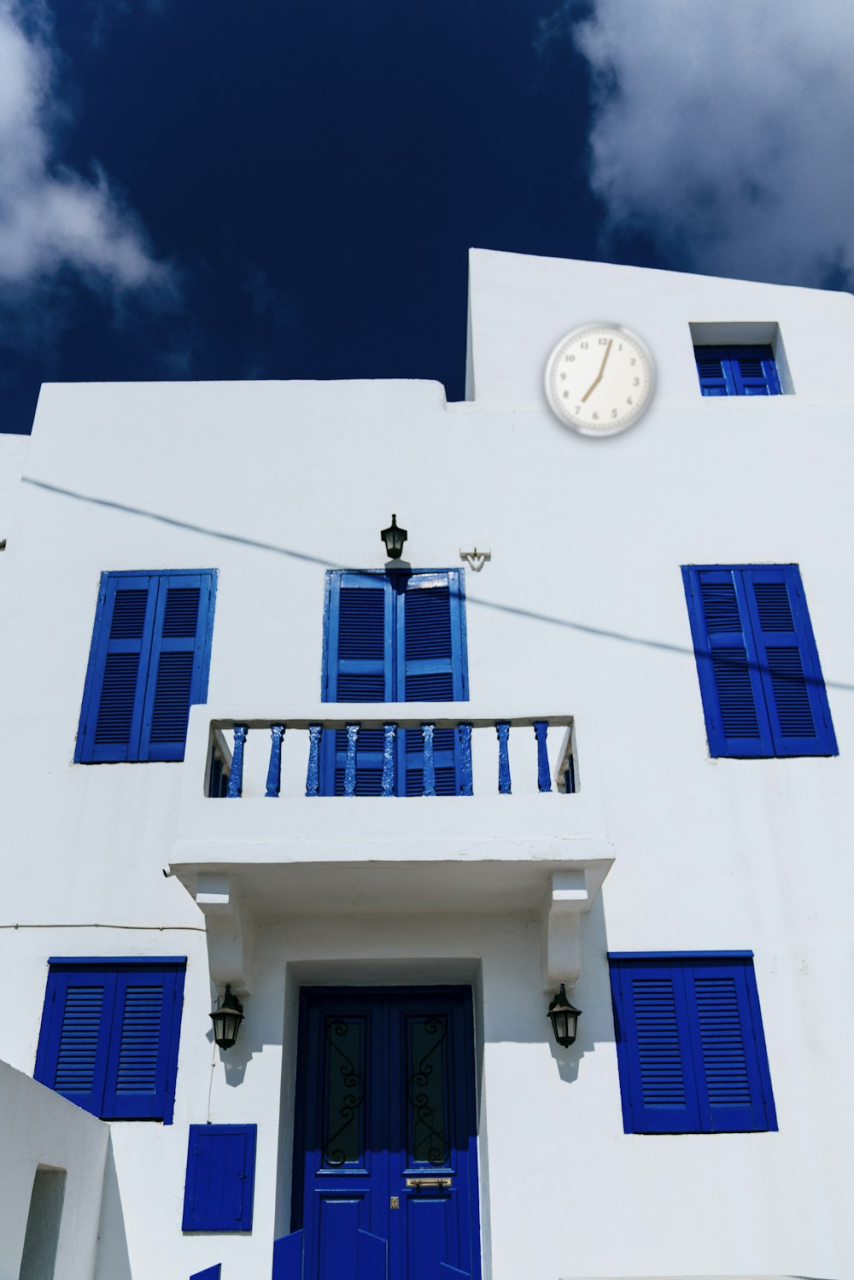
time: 7:02
